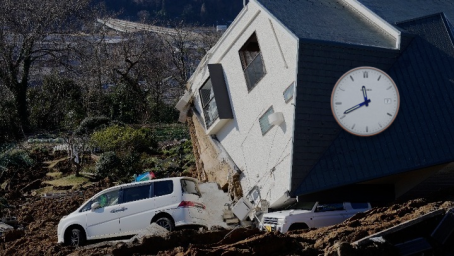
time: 11:41
